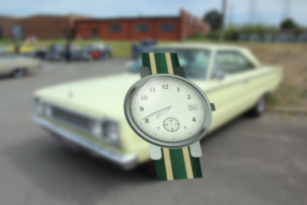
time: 7:41
